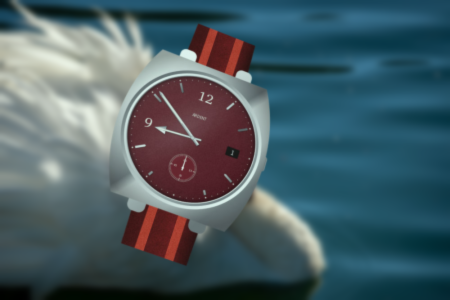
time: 8:51
